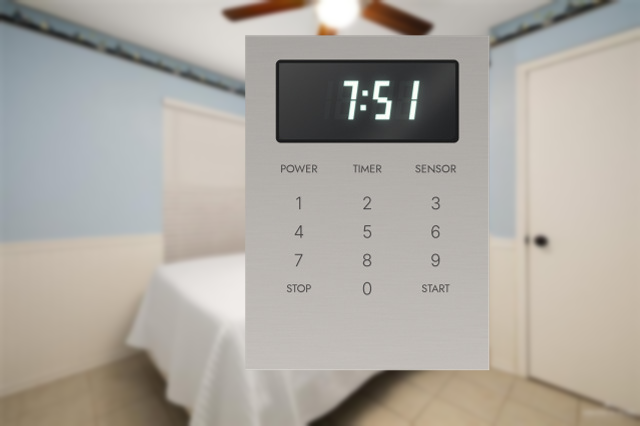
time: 7:51
